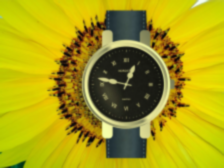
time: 12:47
